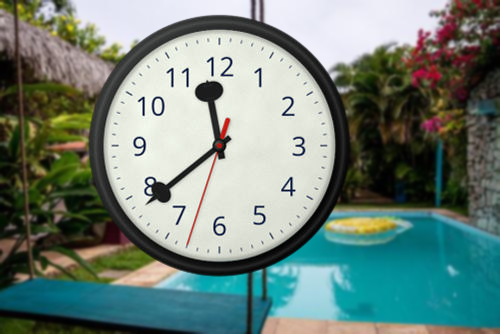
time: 11:38:33
